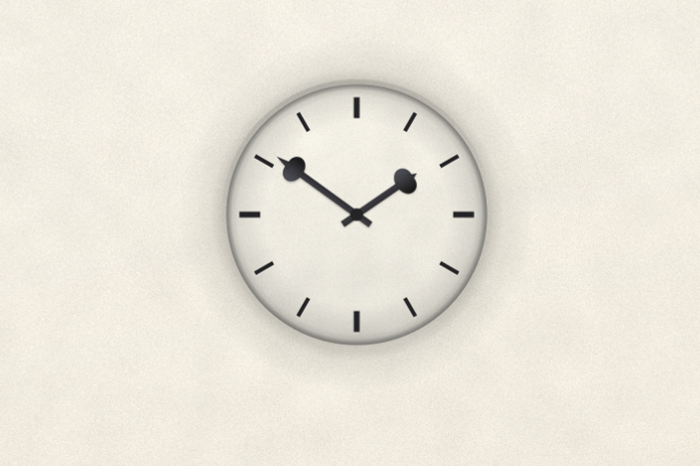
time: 1:51
